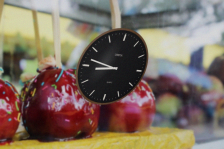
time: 8:47
